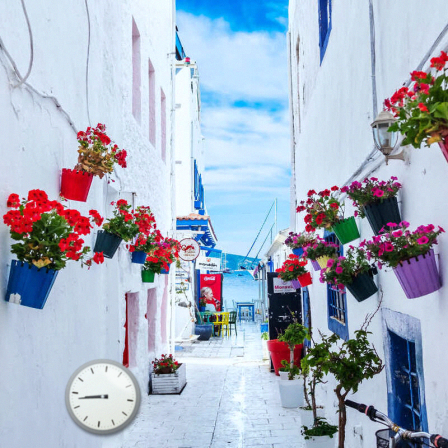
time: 8:43
